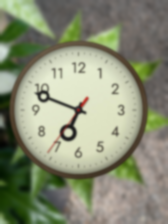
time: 6:48:36
